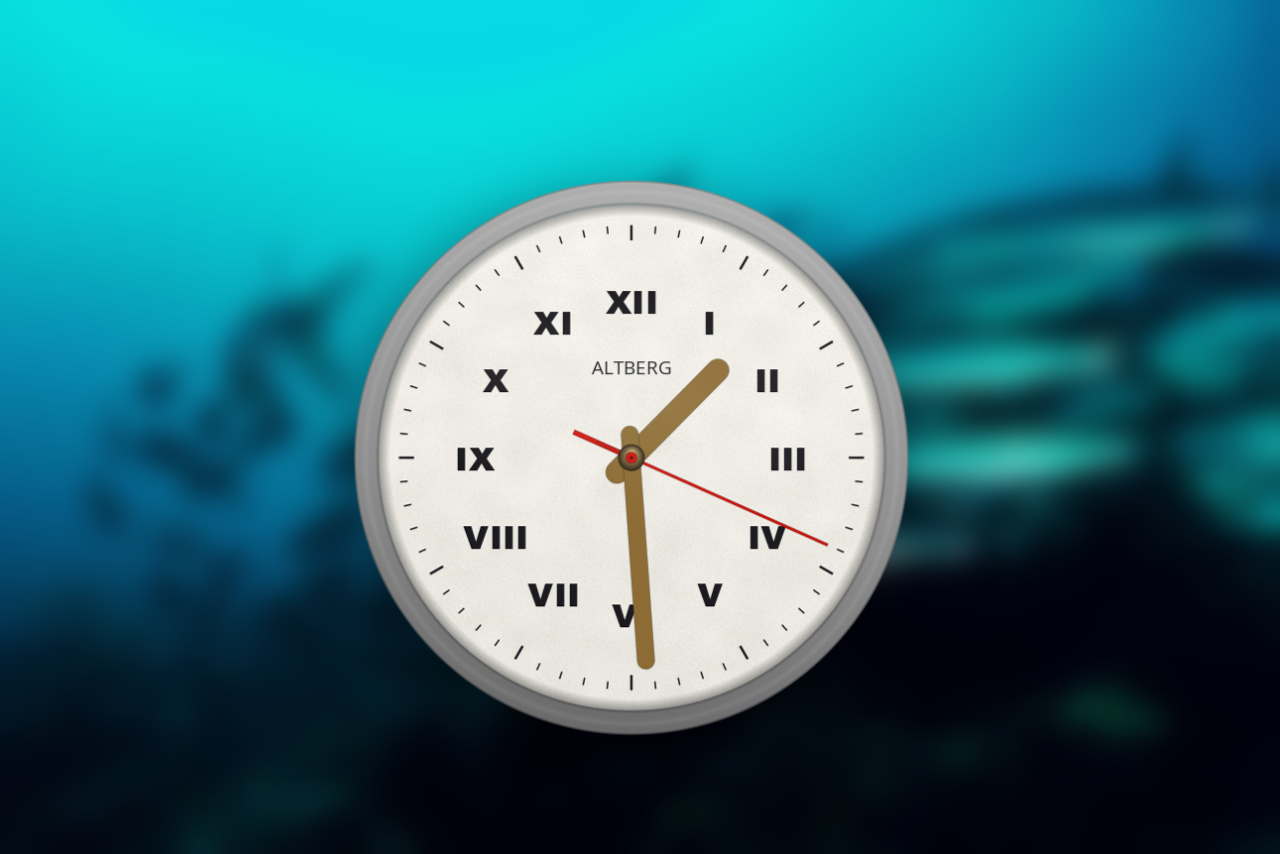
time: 1:29:19
